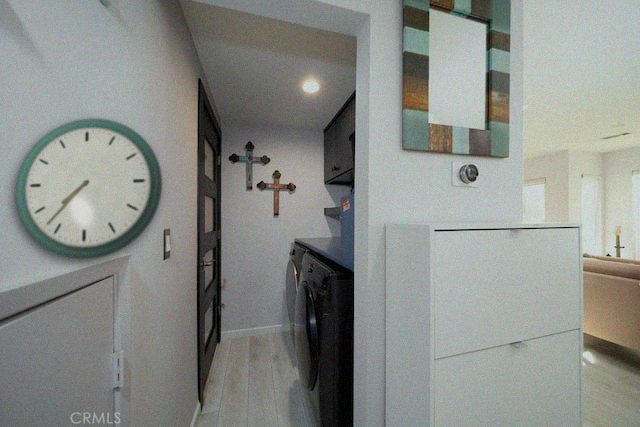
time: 7:37
